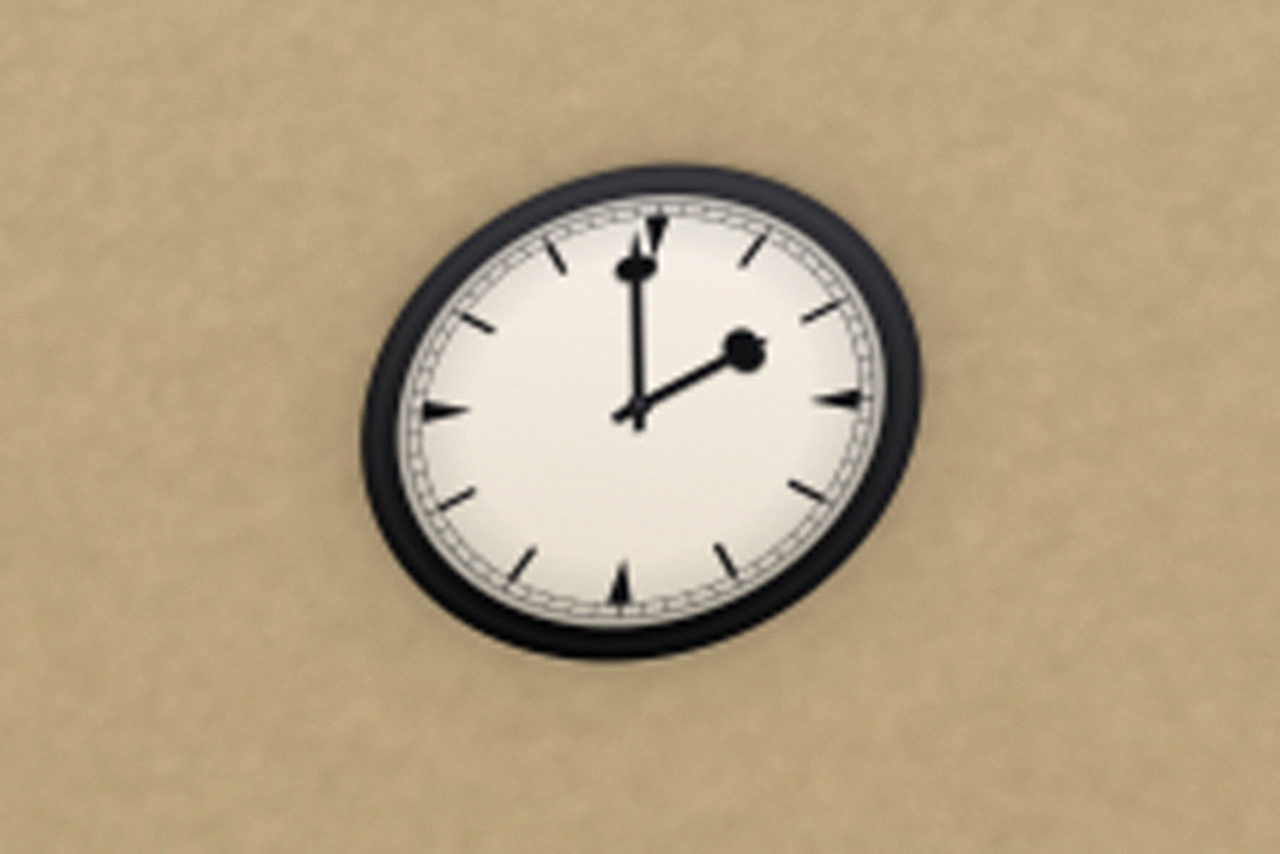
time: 1:59
